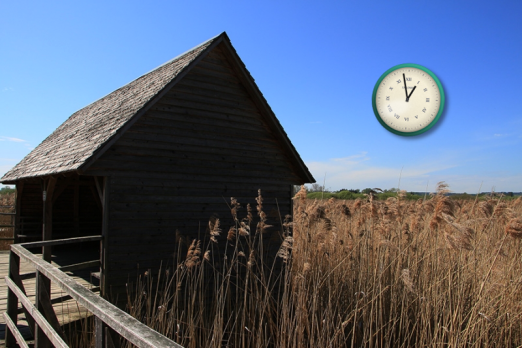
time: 12:58
